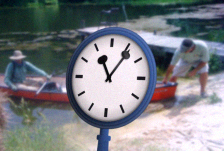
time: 11:06
